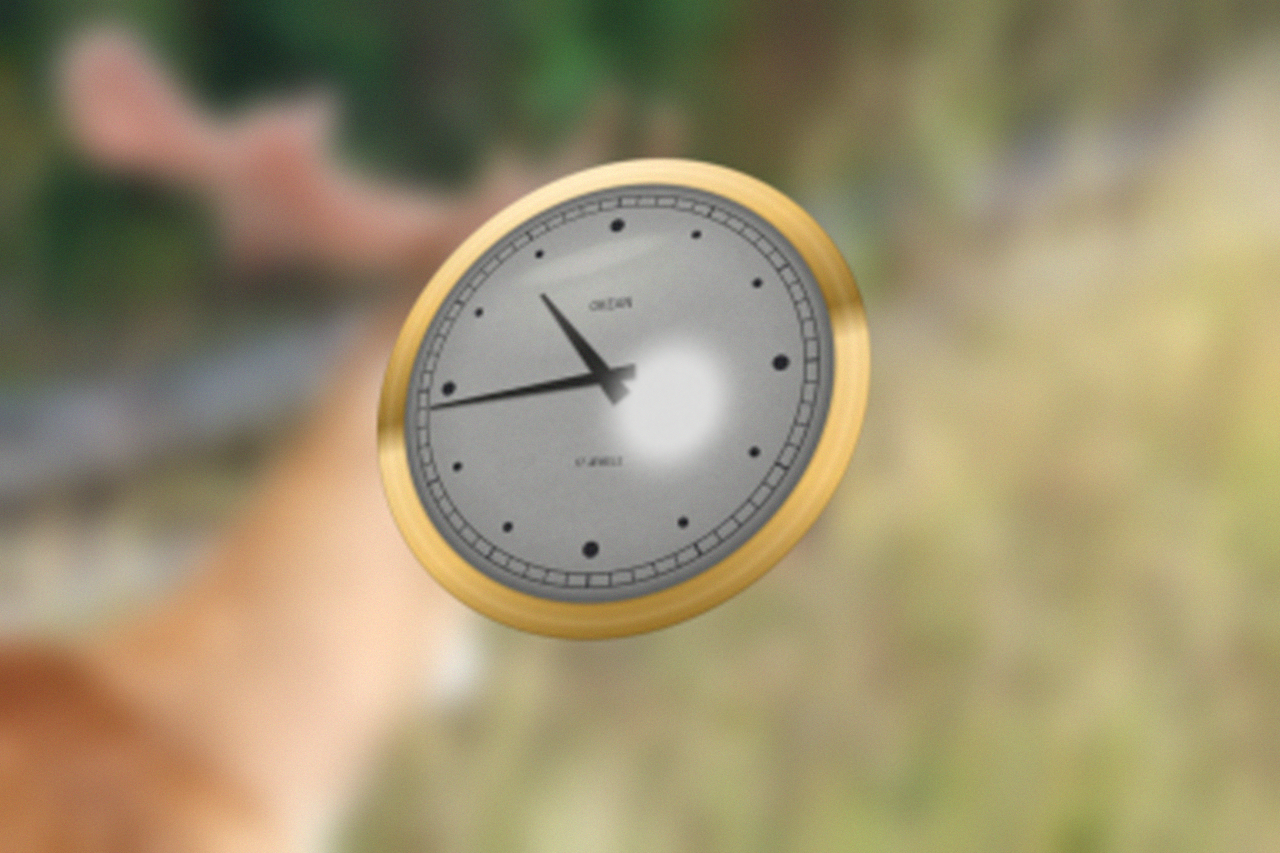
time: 10:44
